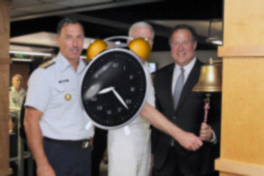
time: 8:22
